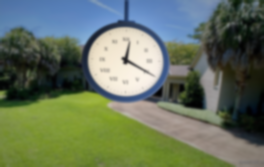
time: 12:20
